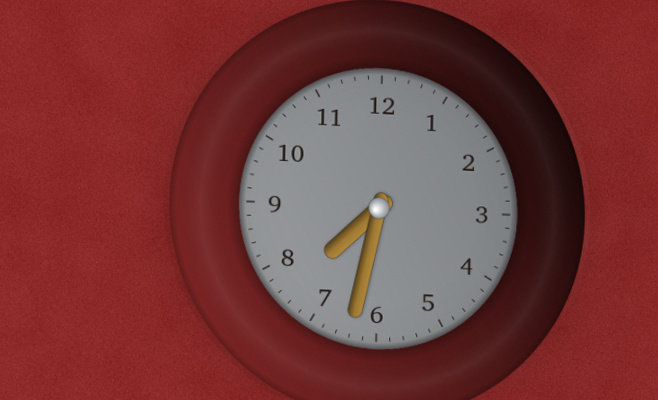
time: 7:32
